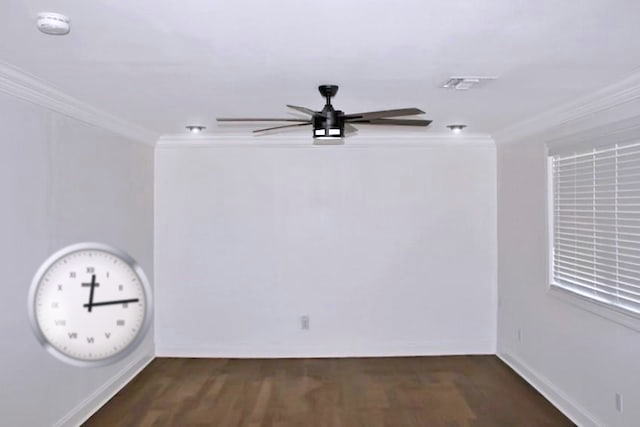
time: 12:14
